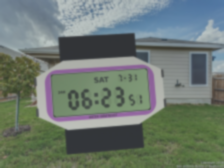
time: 6:23:51
